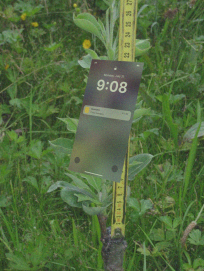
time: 9:08
